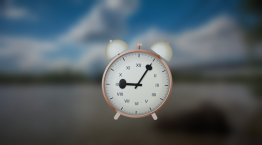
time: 9:05
